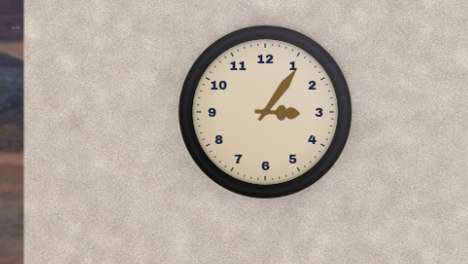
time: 3:06
